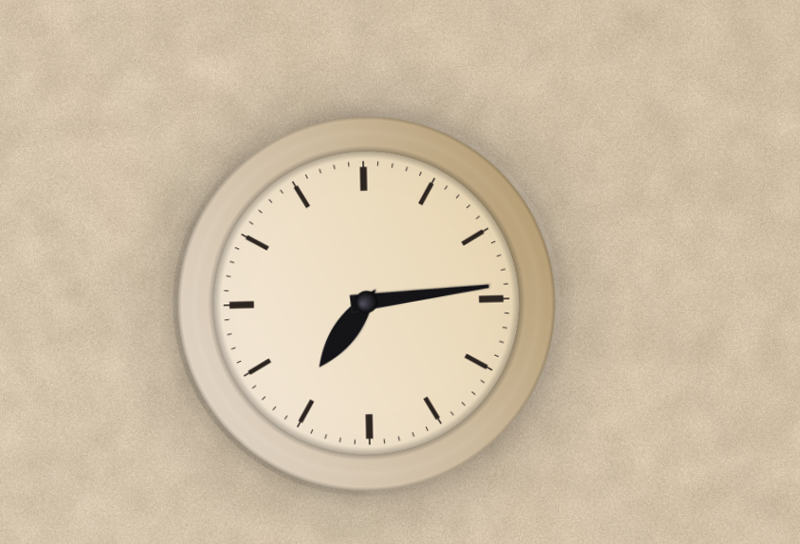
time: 7:14
